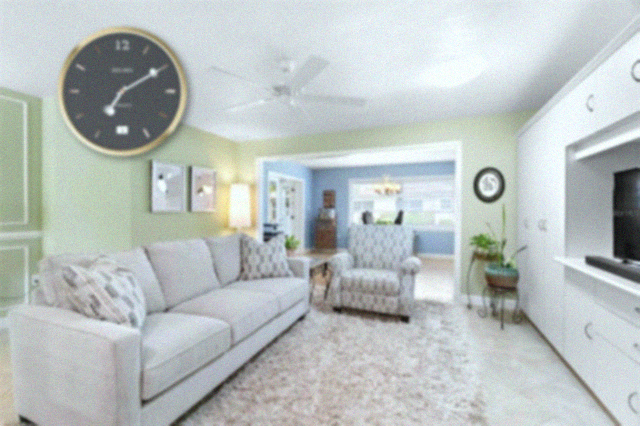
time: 7:10
